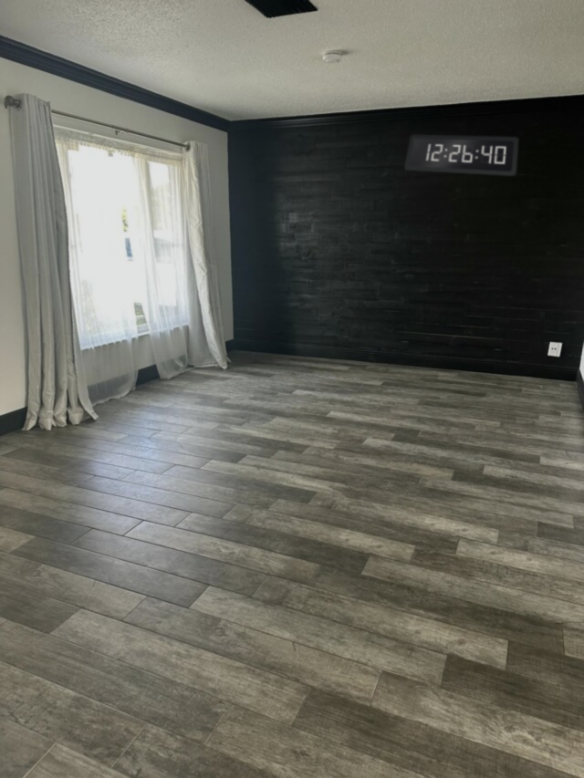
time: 12:26:40
